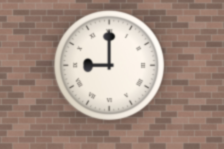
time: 9:00
